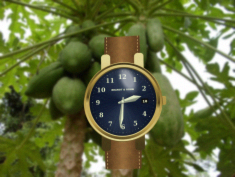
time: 2:31
